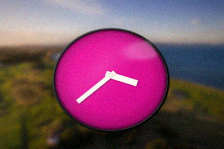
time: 3:38
